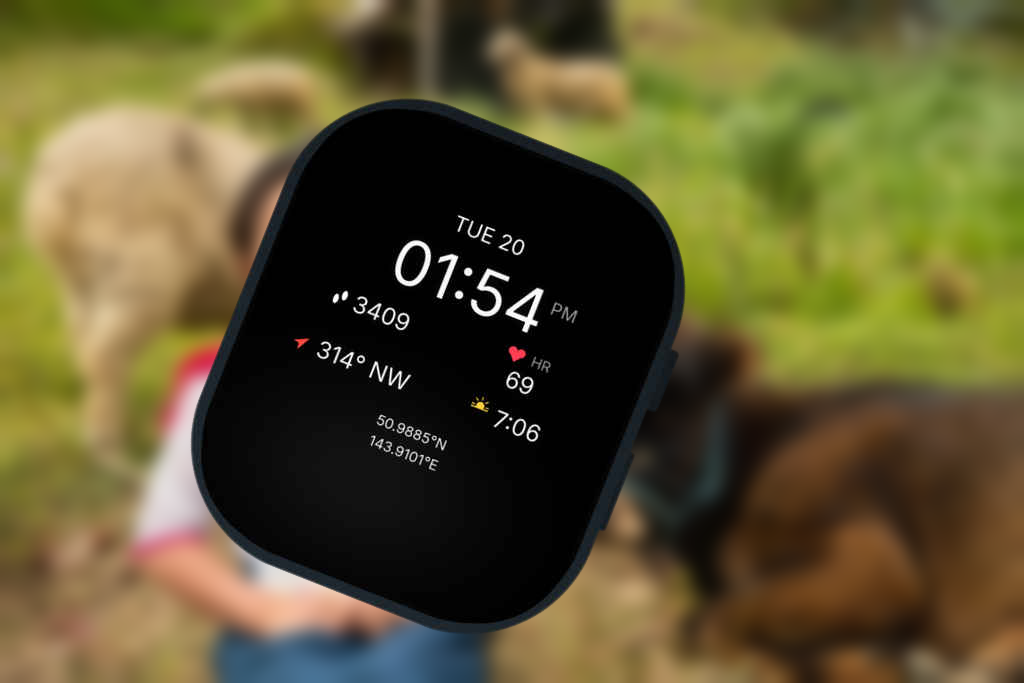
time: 1:54
